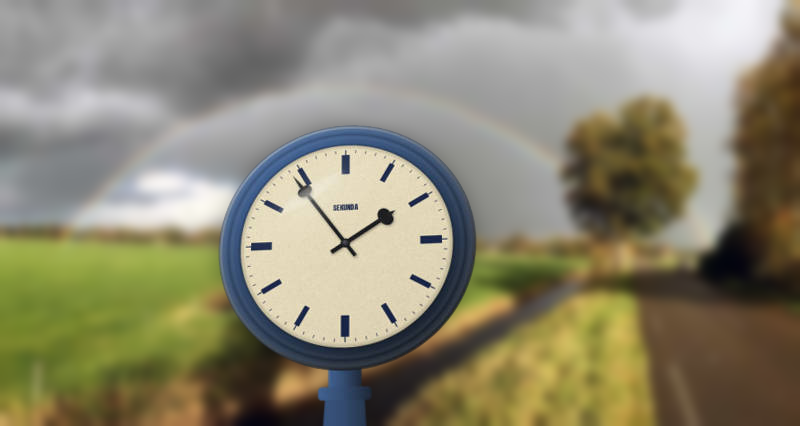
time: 1:54
